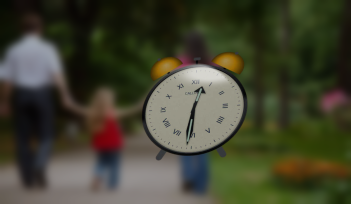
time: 12:31
